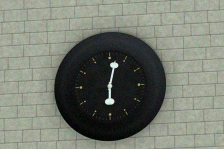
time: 6:02
